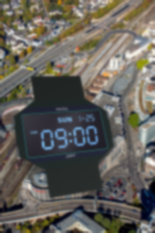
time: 9:00
